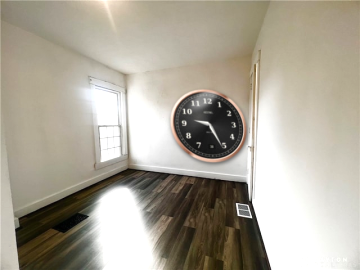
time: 9:26
